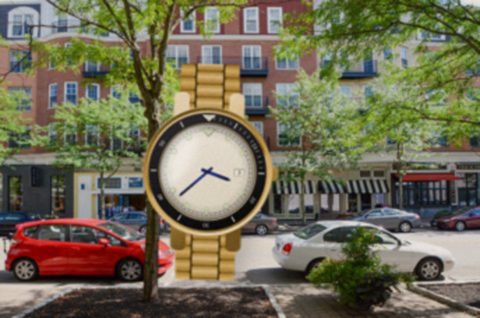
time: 3:38
